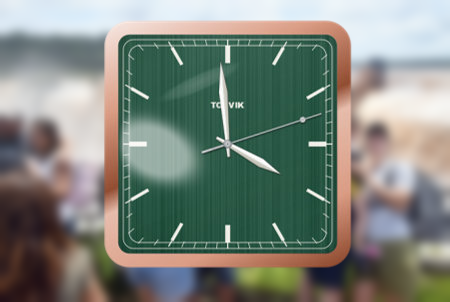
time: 3:59:12
